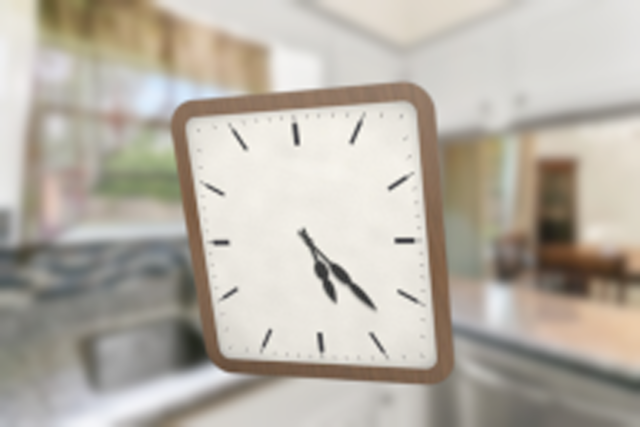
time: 5:23
